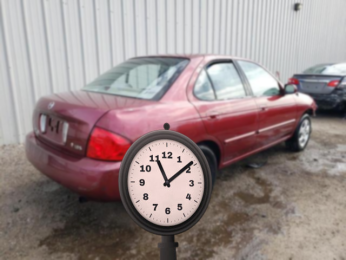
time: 11:09
